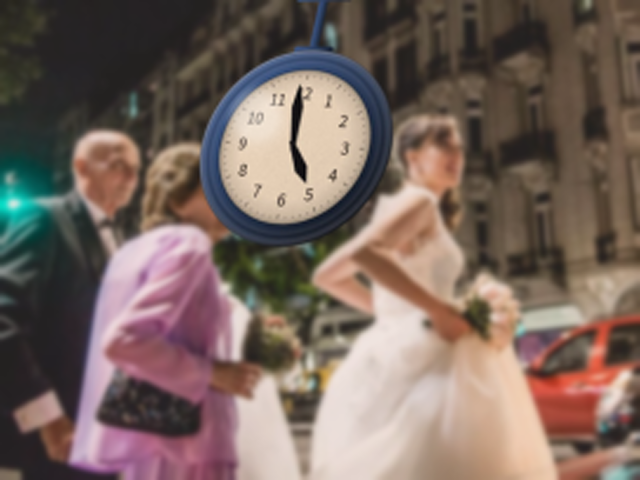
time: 4:59
